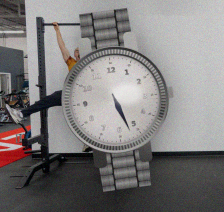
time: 5:27
